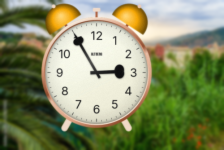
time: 2:55
